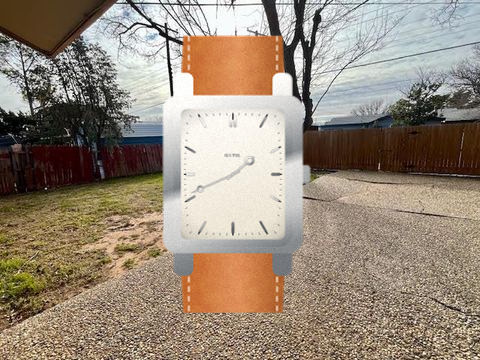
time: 1:41
